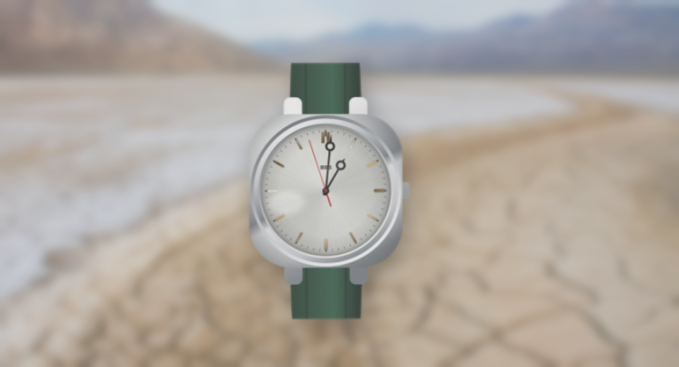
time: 1:00:57
